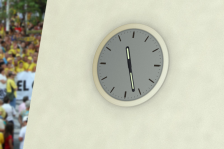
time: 11:27
